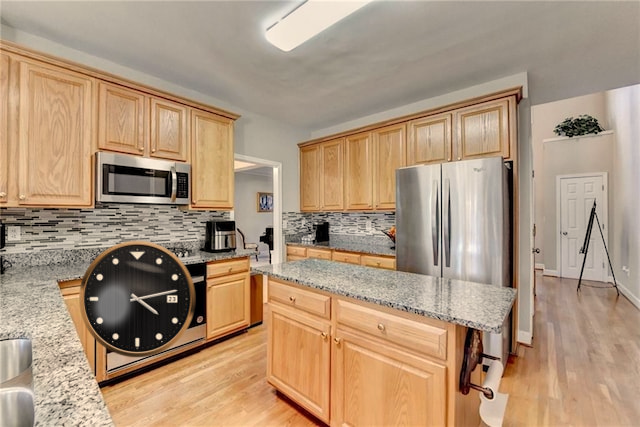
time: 4:13
